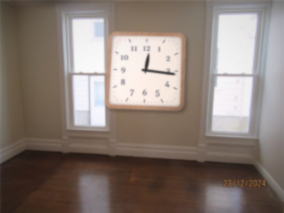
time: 12:16
